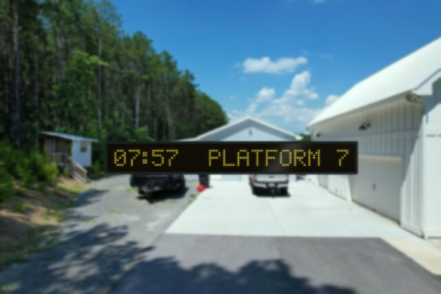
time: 7:57
